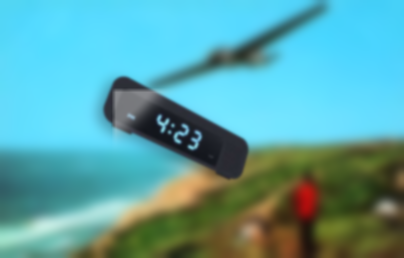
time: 4:23
